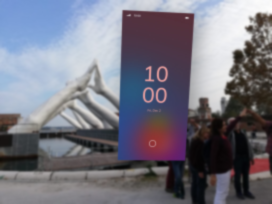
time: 10:00
